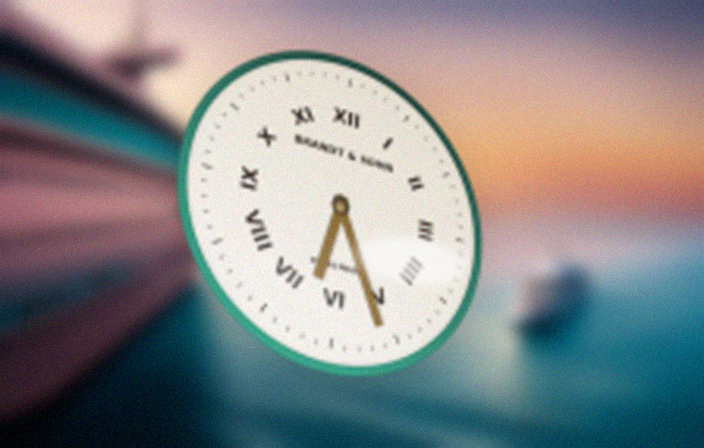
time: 6:26
